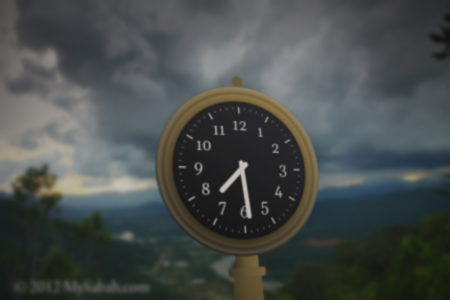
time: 7:29
